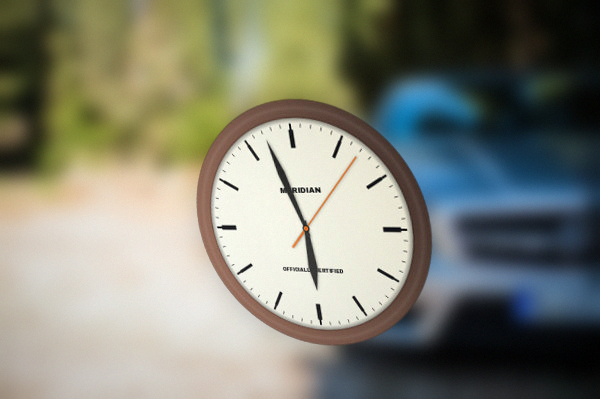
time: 5:57:07
